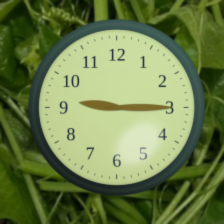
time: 9:15
